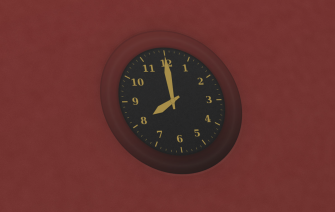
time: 8:00
